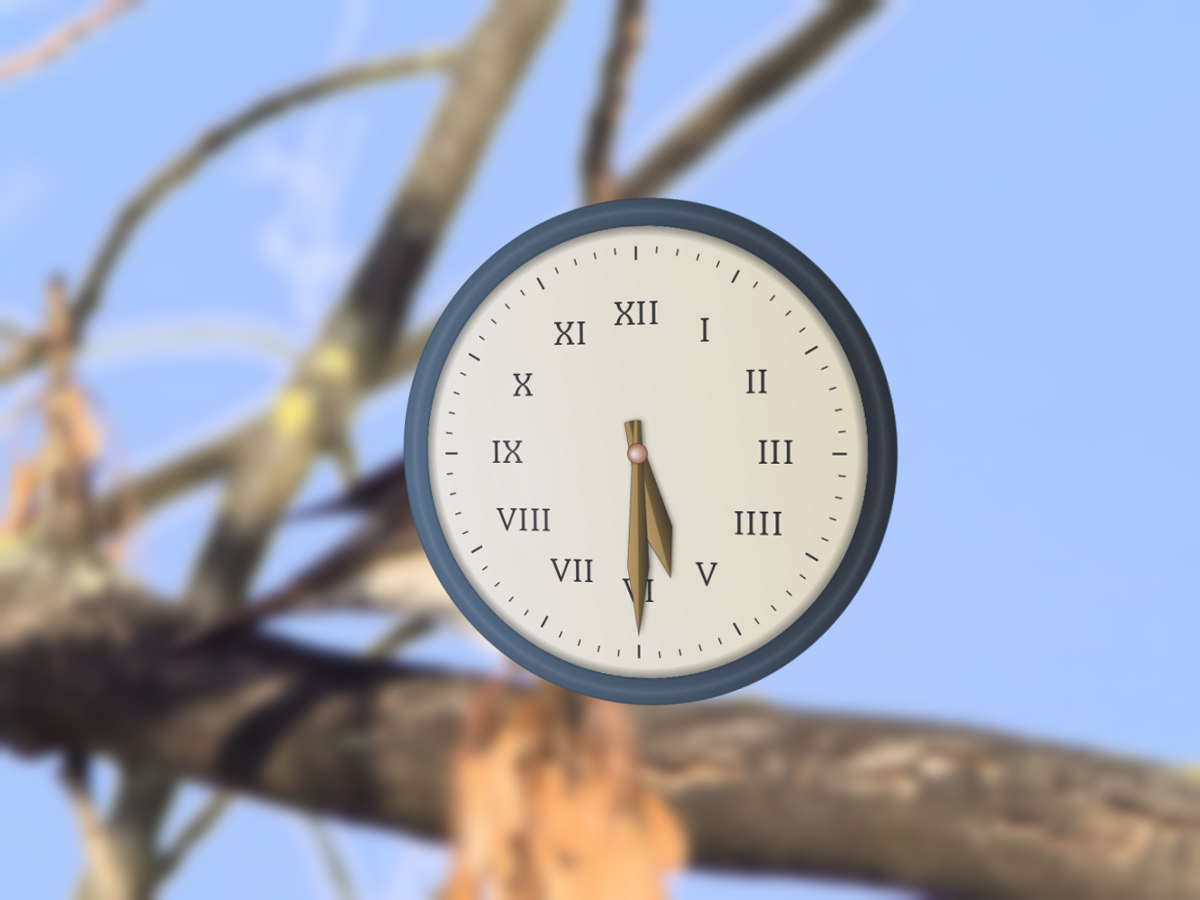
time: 5:30
